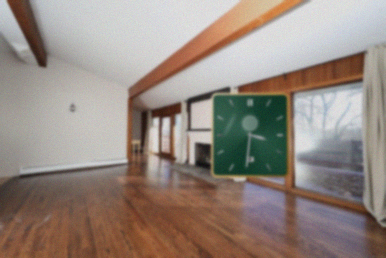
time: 3:31
